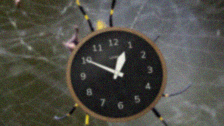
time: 12:50
